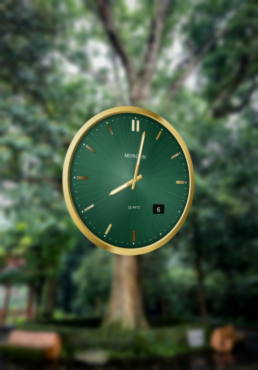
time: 8:02
